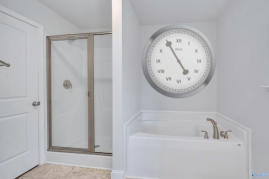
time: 4:55
